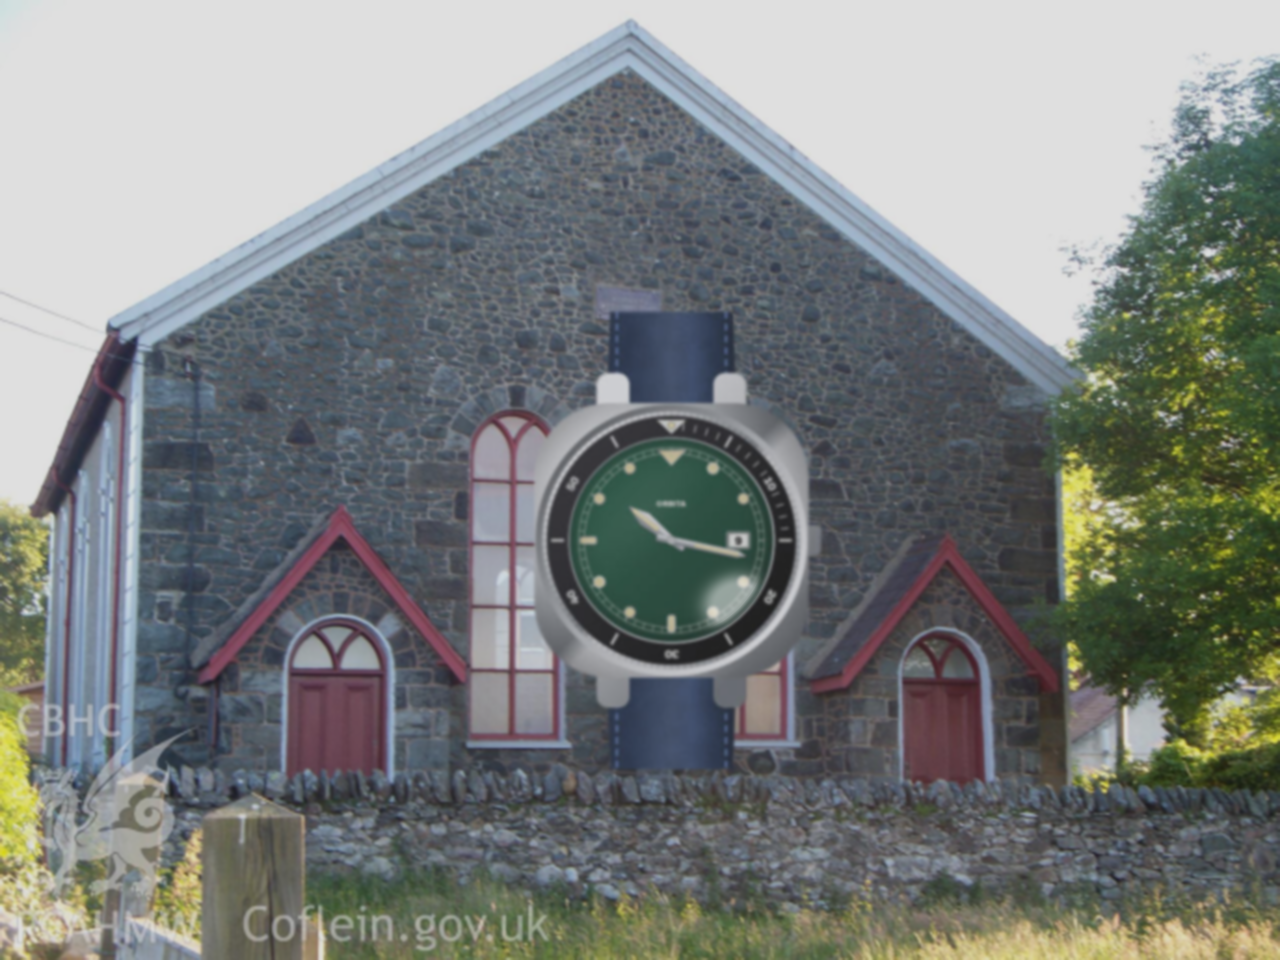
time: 10:17
